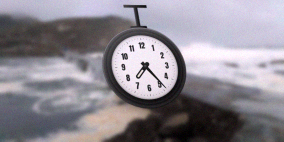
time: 7:24
